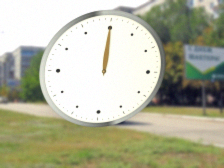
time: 12:00
